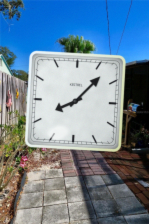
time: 8:07
